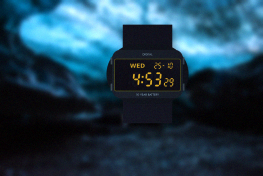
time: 4:53:29
